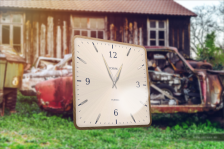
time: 12:56
